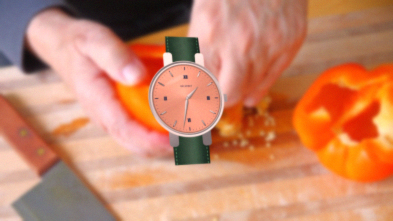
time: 1:32
